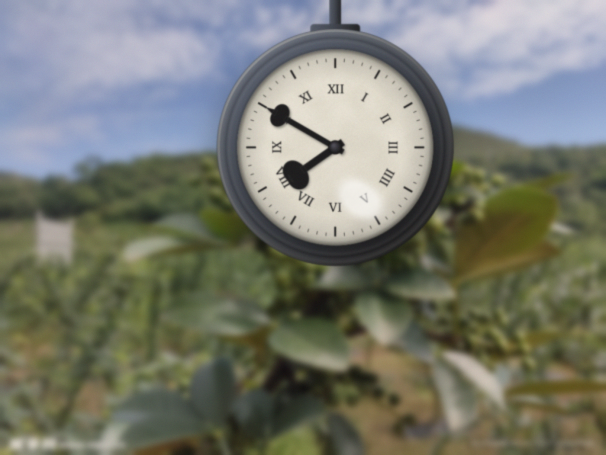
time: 7:50
